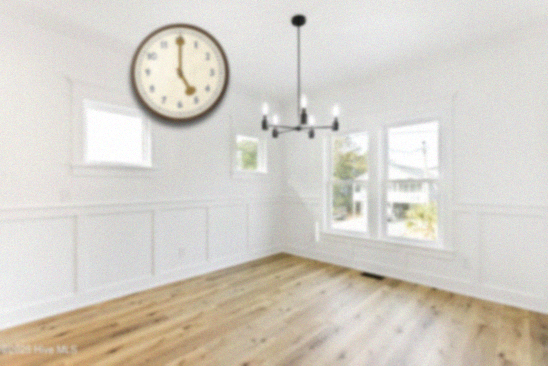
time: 5:00
